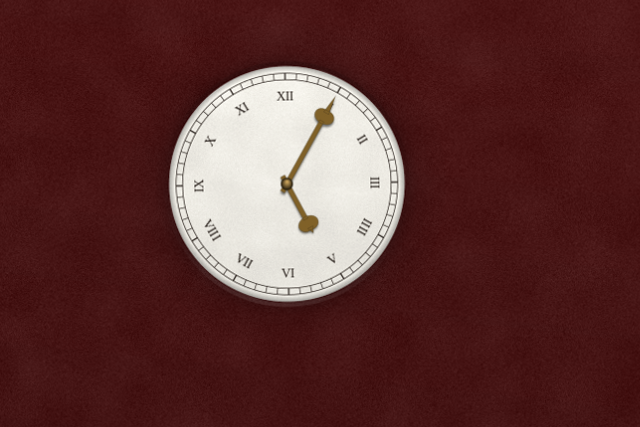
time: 5:05
